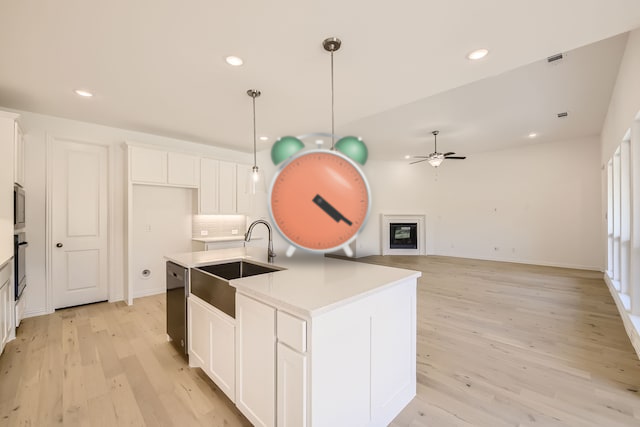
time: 4:21
